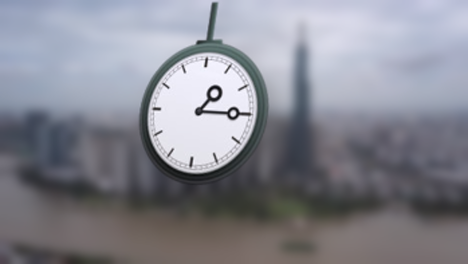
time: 1:15
